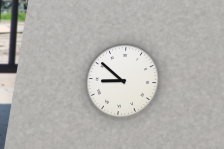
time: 8:51
